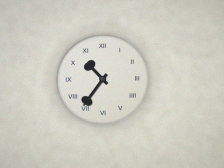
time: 10:36
